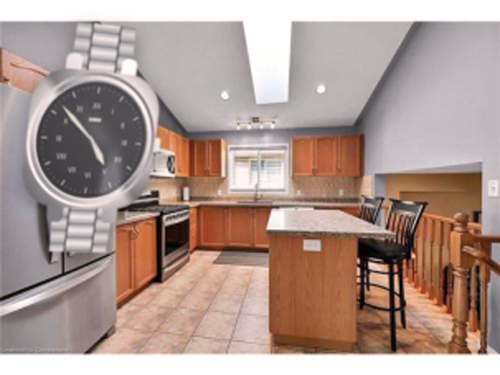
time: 4:52
